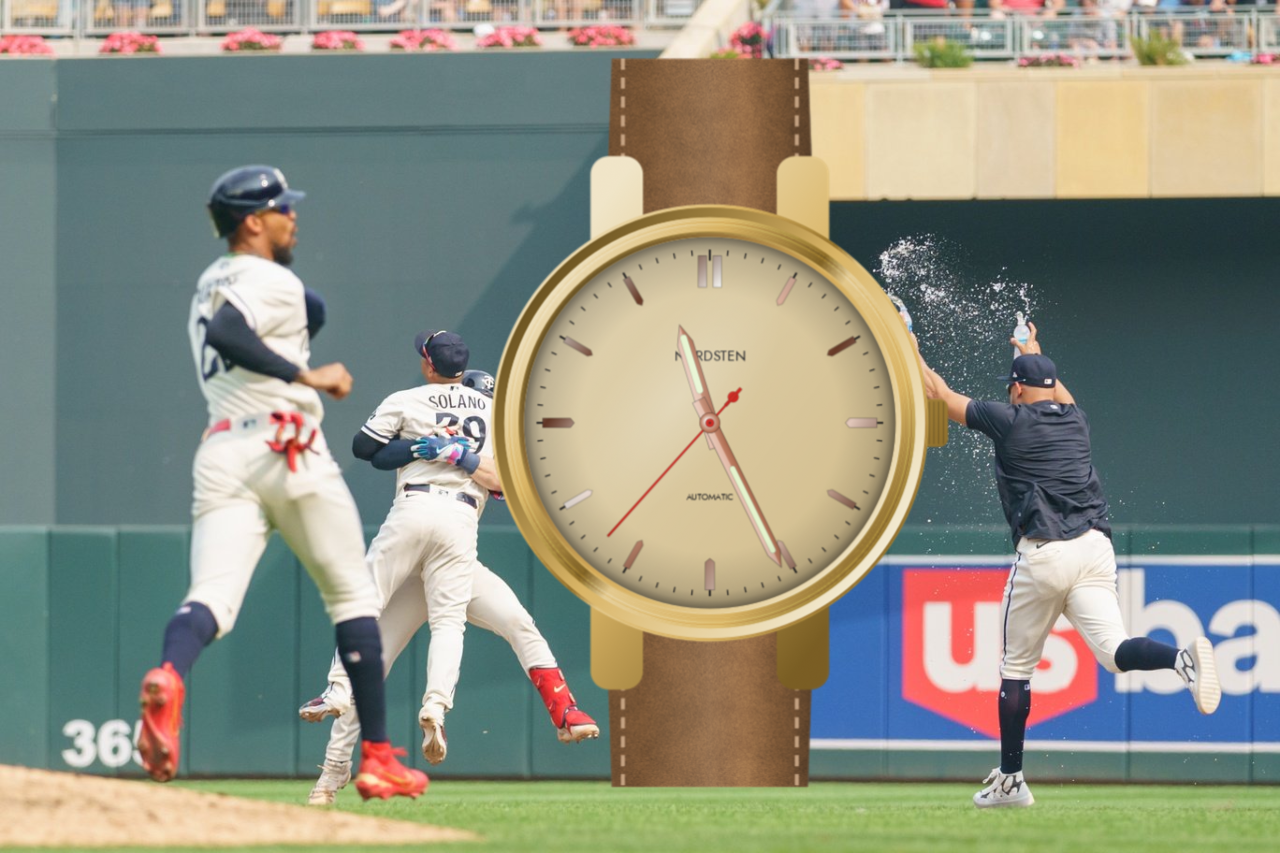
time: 11:25:37
